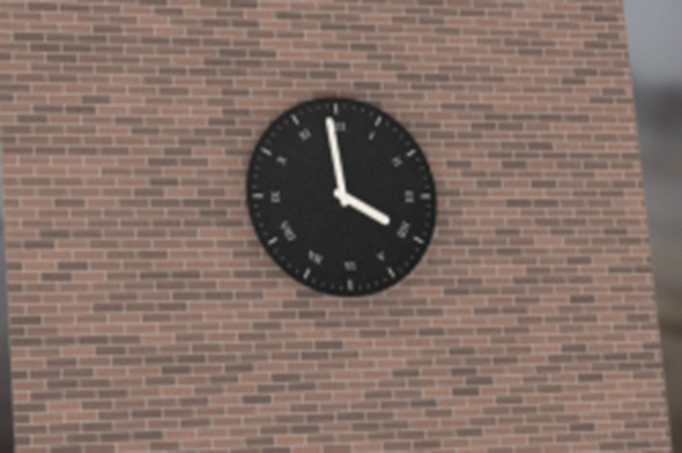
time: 3:59
